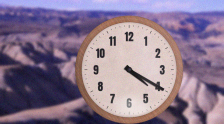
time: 4:20
